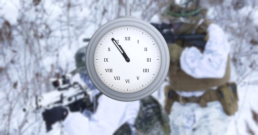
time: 10:54
